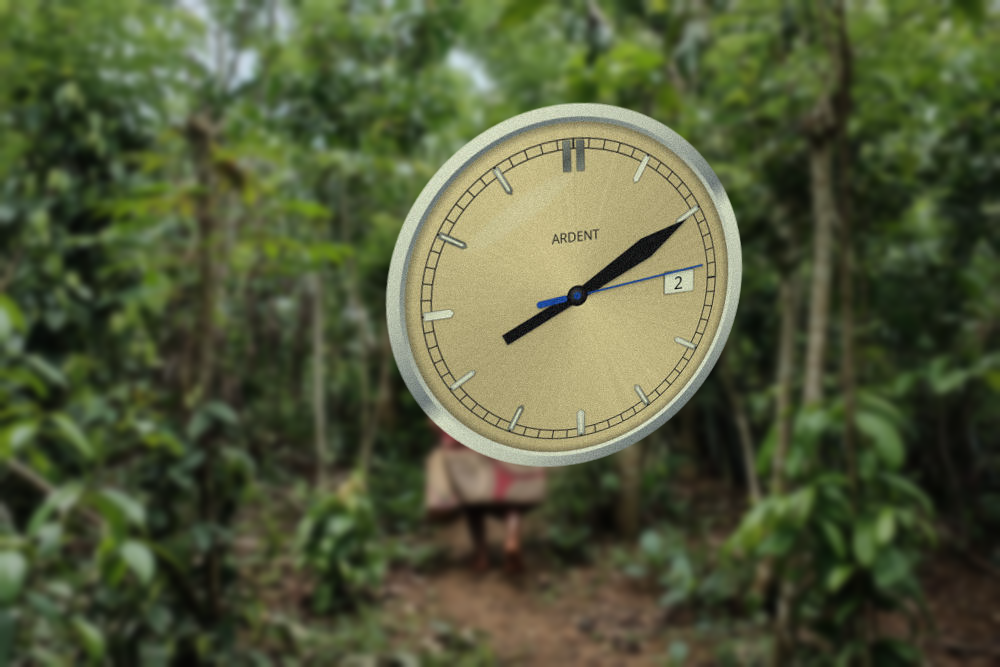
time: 8:10:14
